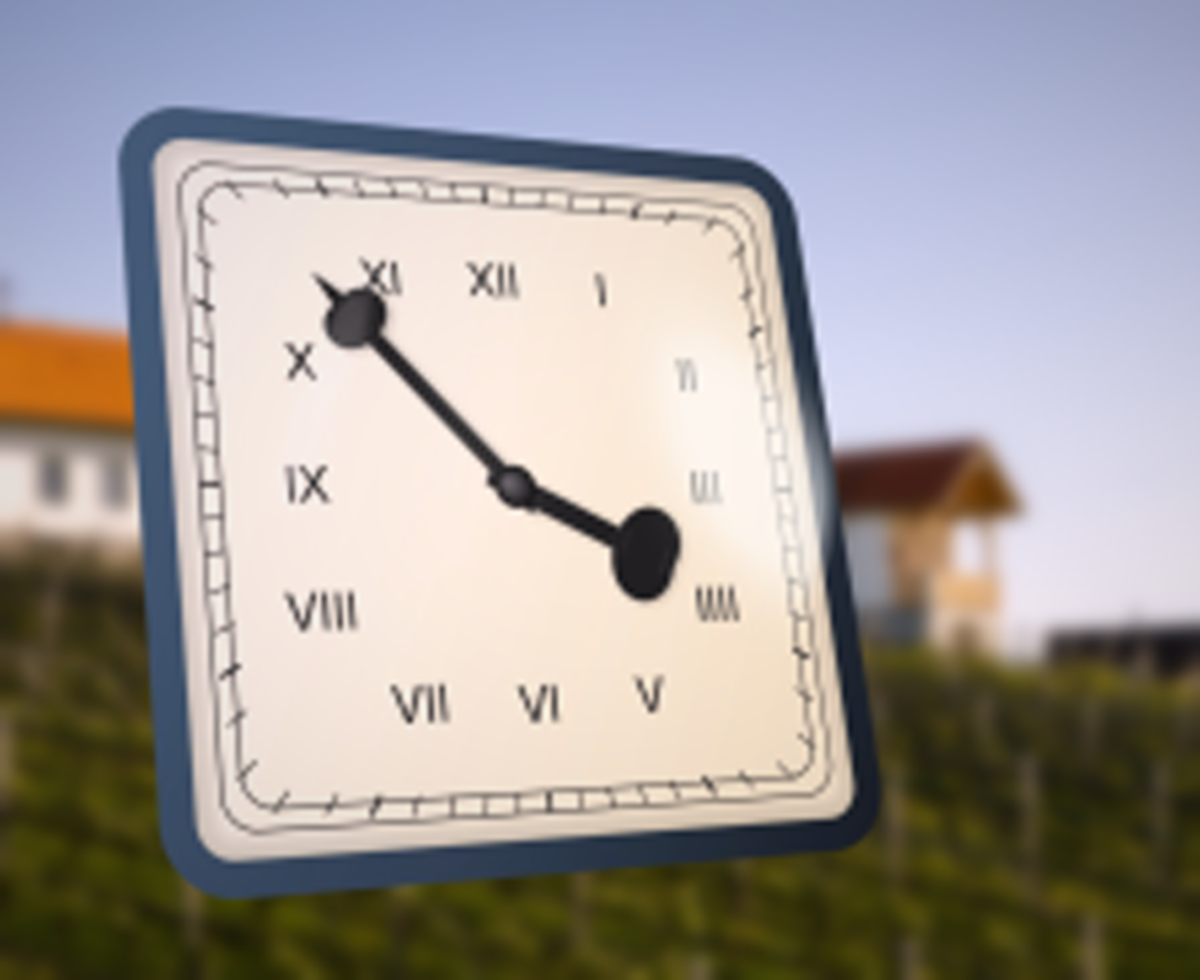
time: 3:53
